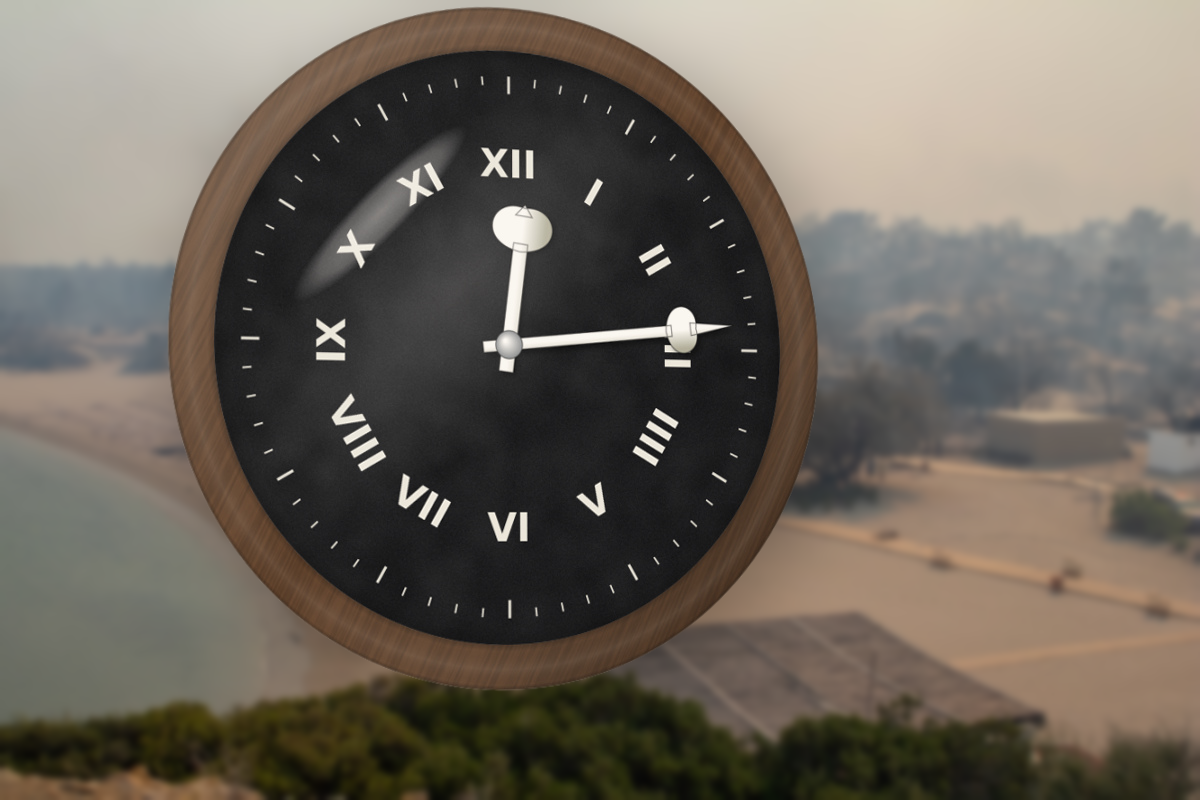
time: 12:14
